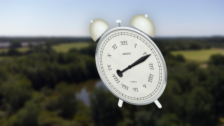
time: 8:11
